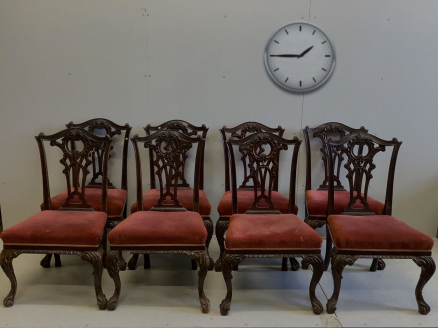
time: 1:45
